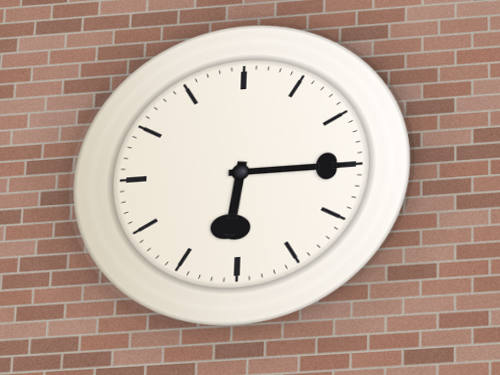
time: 6:15
